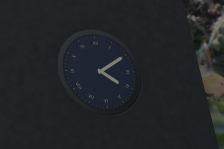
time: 4:10
